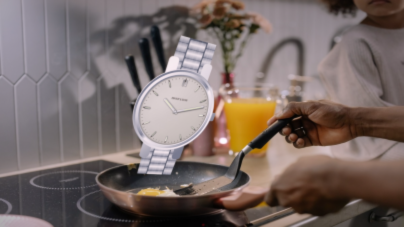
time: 10:12
